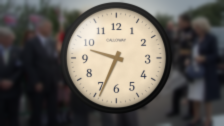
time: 9:34
